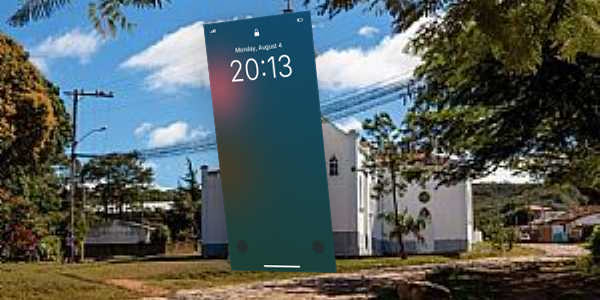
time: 20:13
